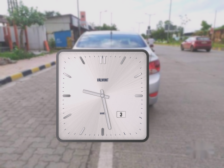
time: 9:28
